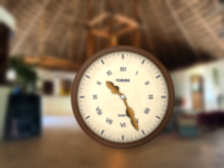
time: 10:26
